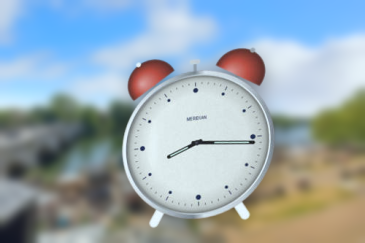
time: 8:16
